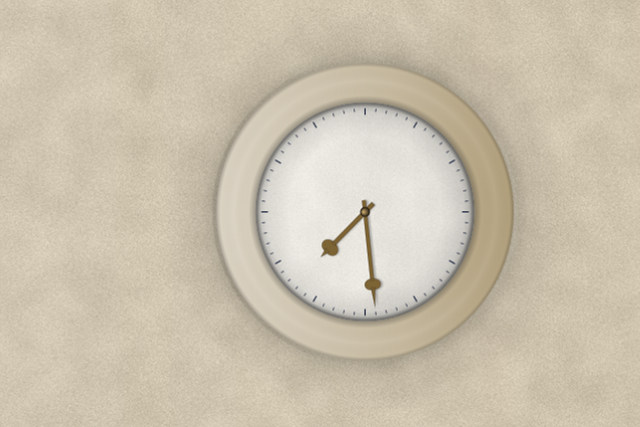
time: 7:29
